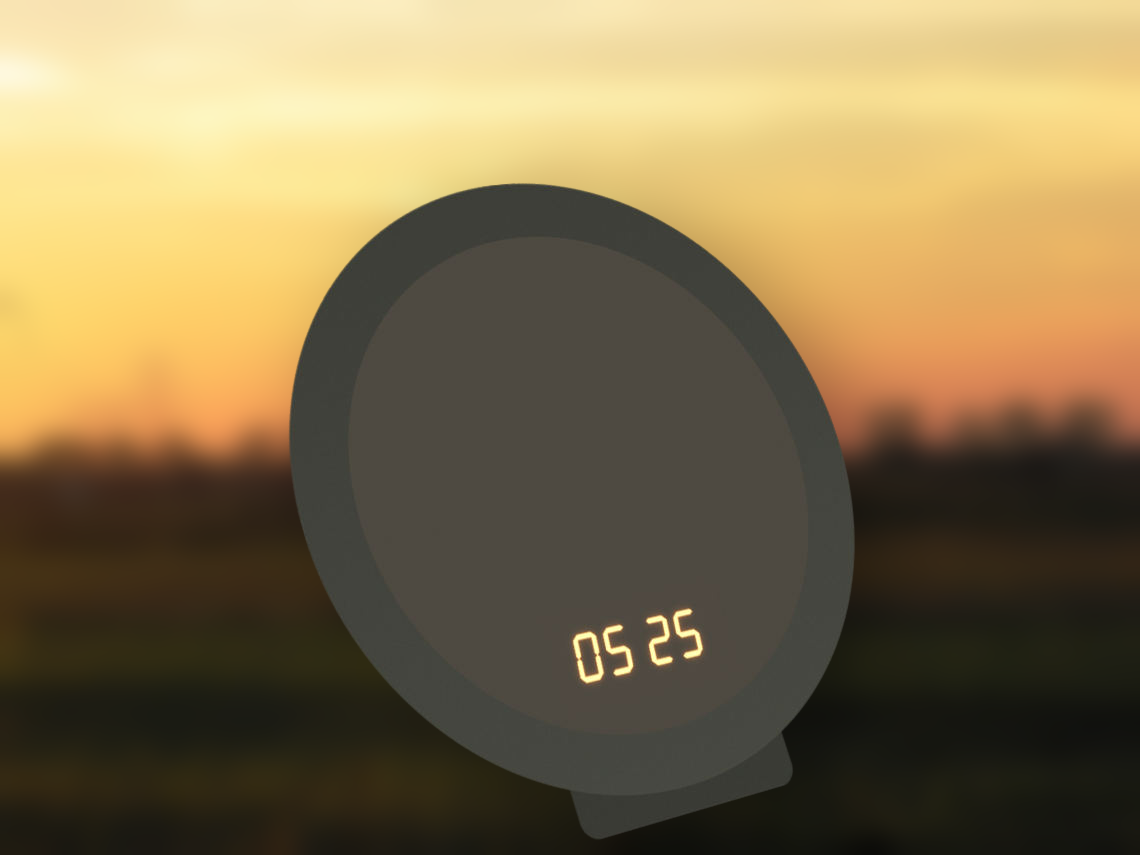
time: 5:25
